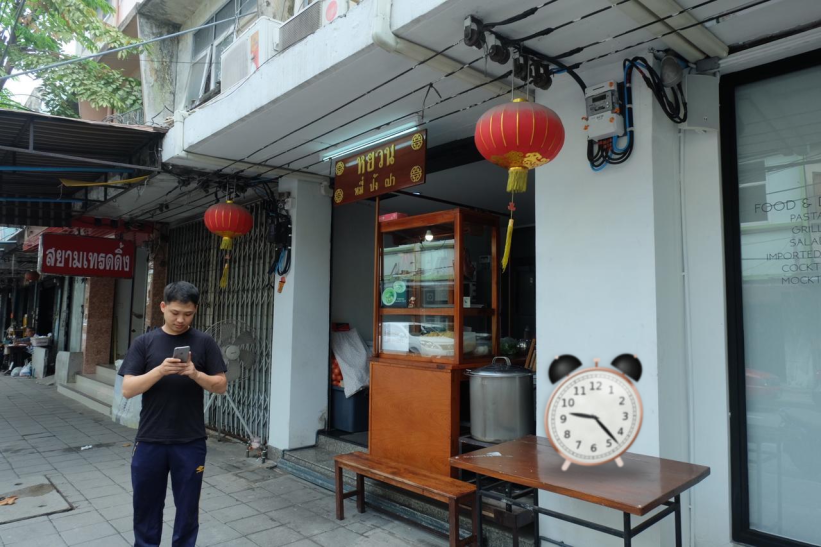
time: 9:23
